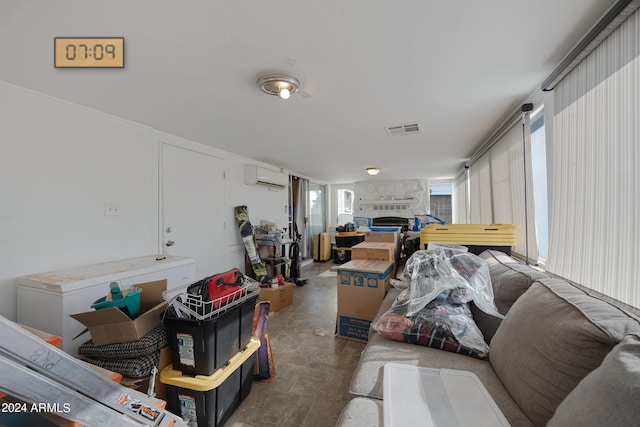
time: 7:09
